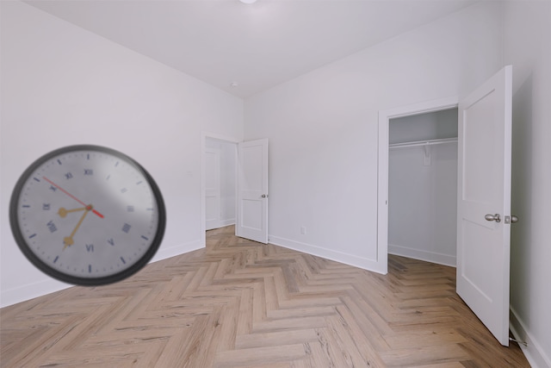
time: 8:34:51
